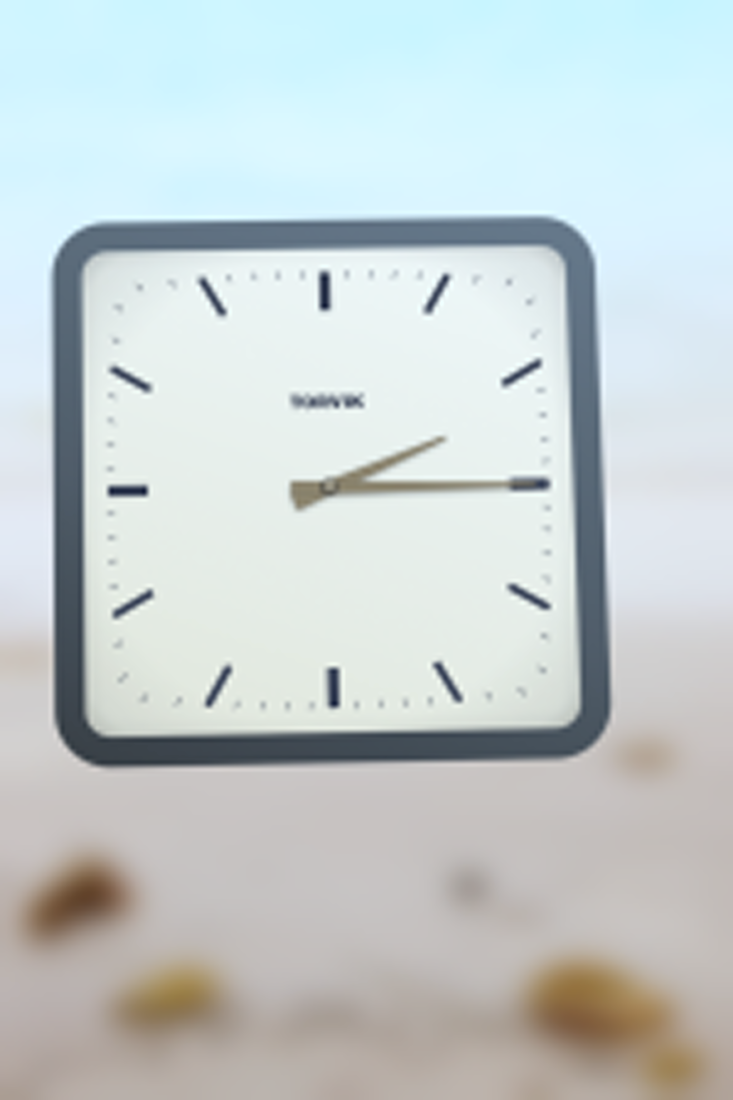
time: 2:15
